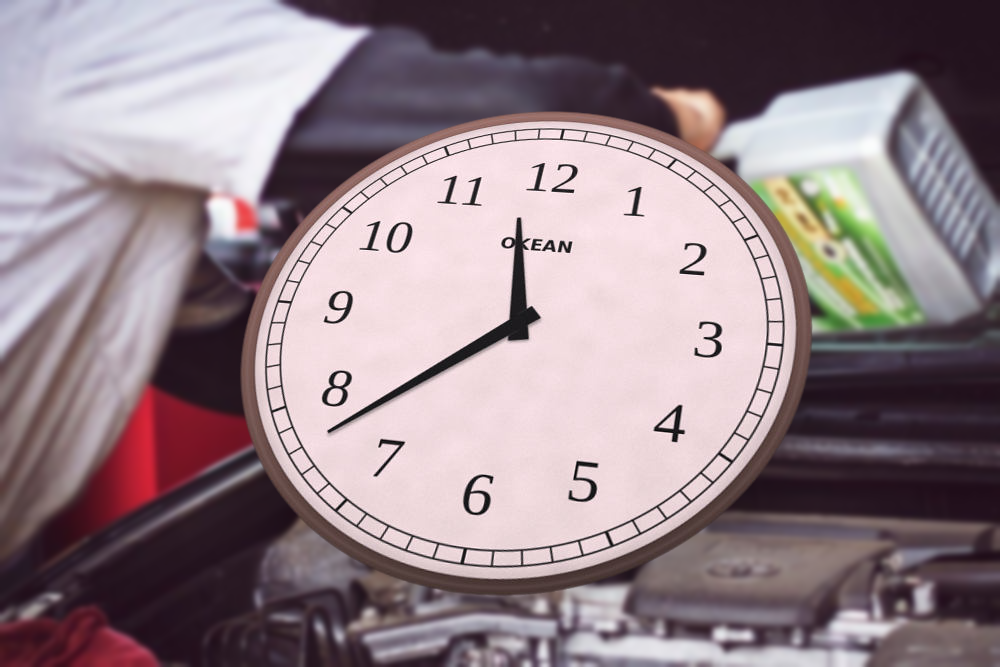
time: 11:38
